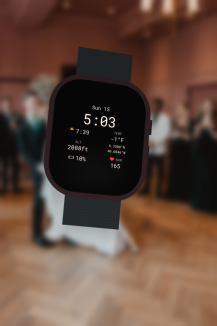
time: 5:03
